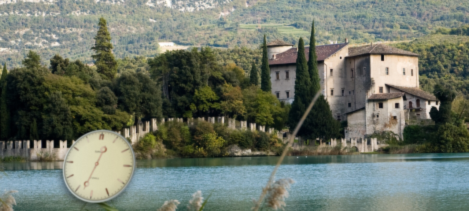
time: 12:33
